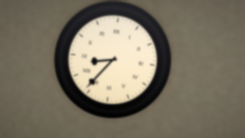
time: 8:36
